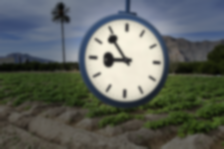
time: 8:54
